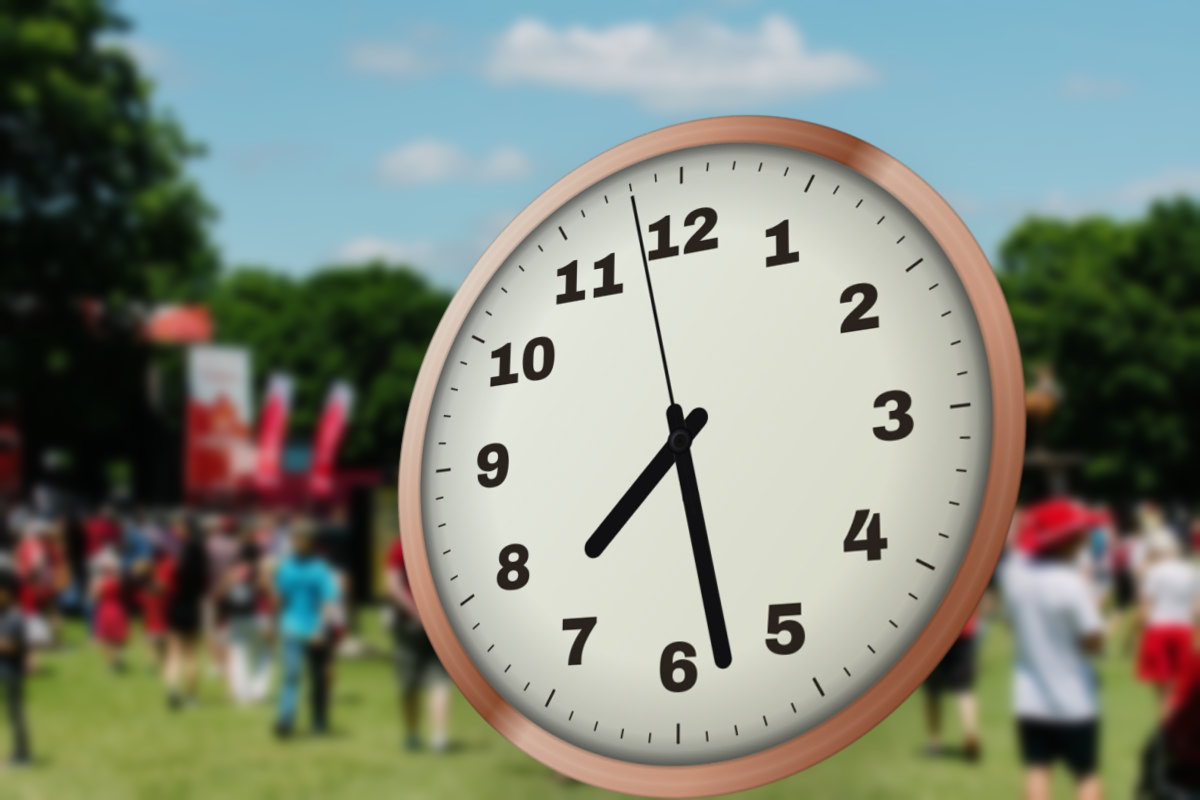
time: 7:27:58
